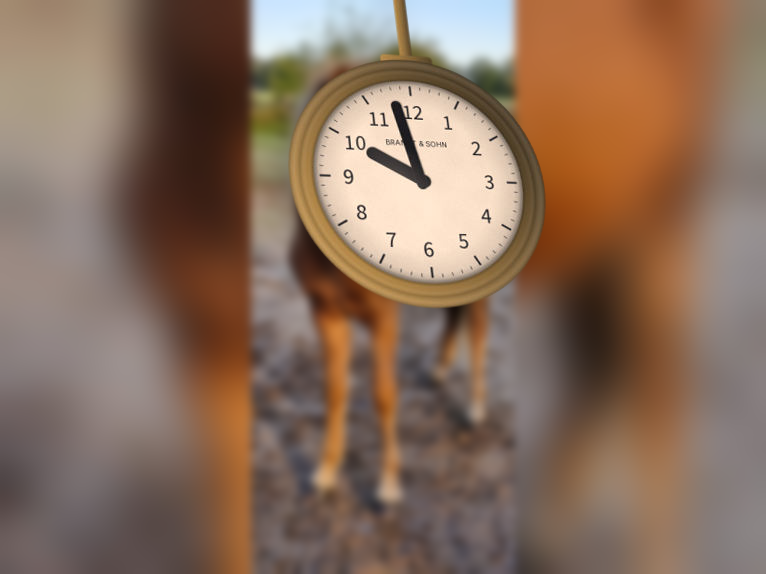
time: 9:58
